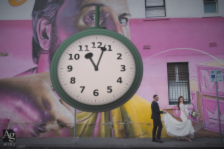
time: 11:03
